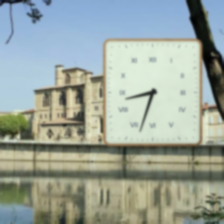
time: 8:33
